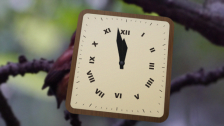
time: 11:58
